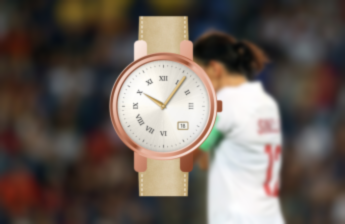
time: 10:06
